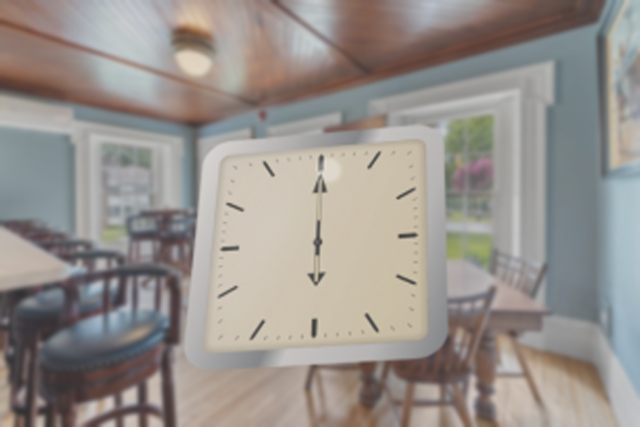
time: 6:00
